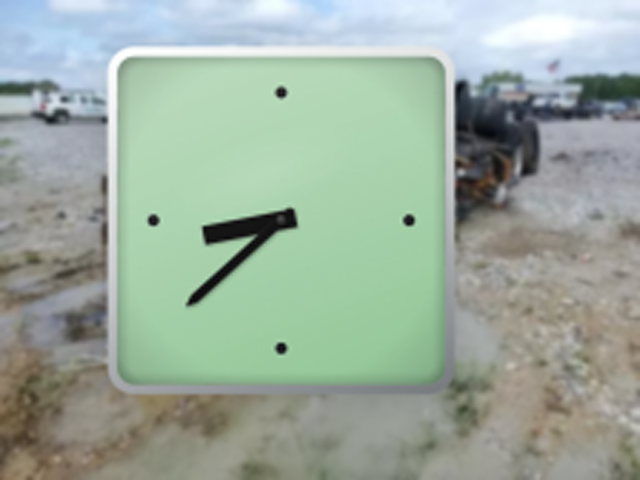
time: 8:38
